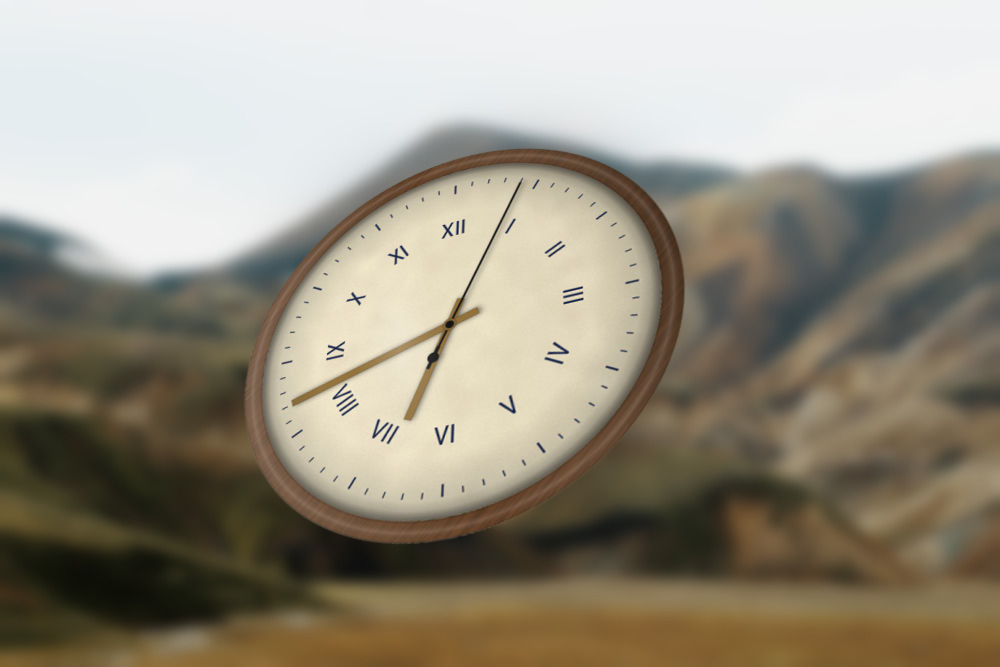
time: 6:42:04
